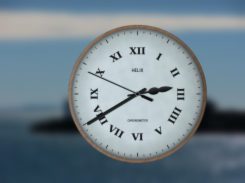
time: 2:39:49
